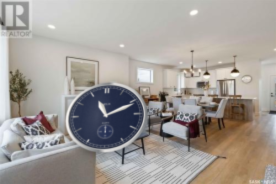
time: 11:11
